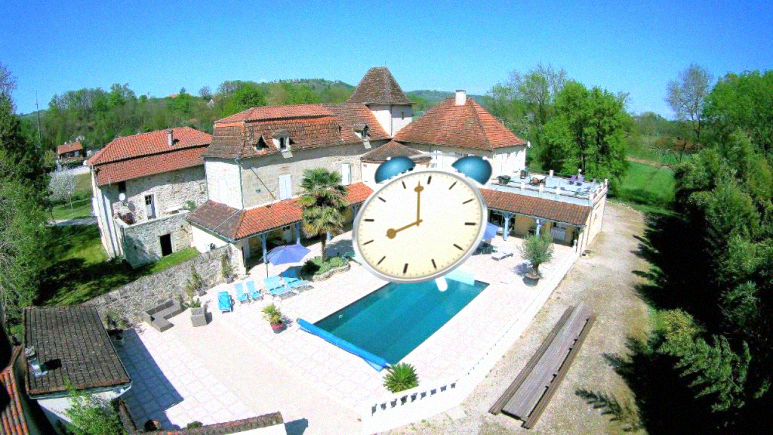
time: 7:58
